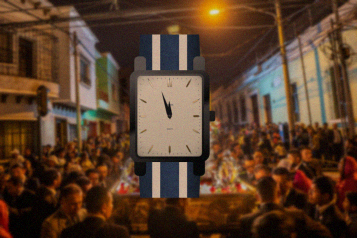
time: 11:57
